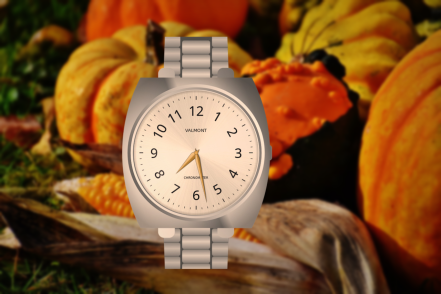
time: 7:28
